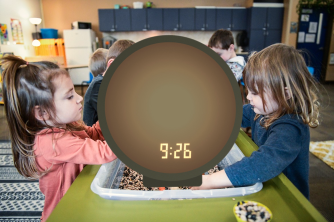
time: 9:26
